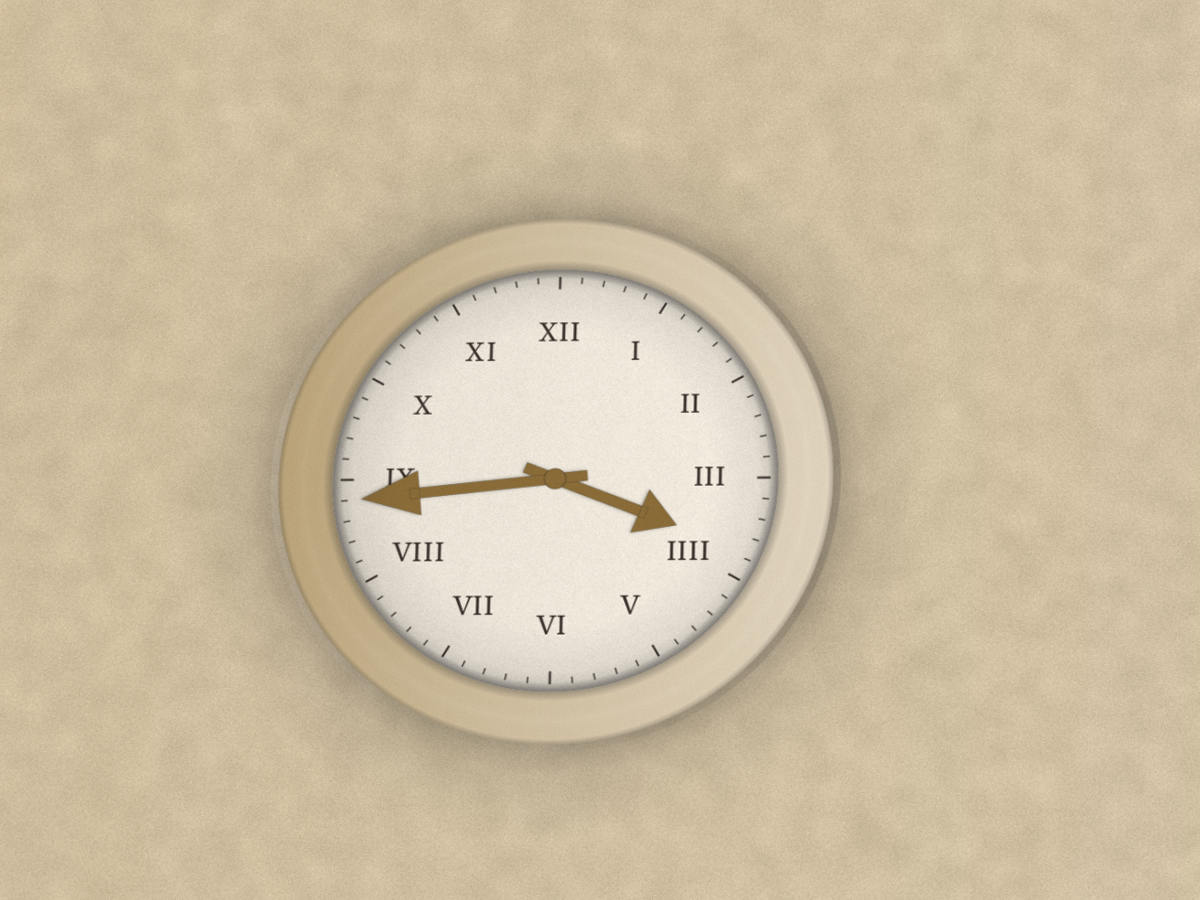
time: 3:44
